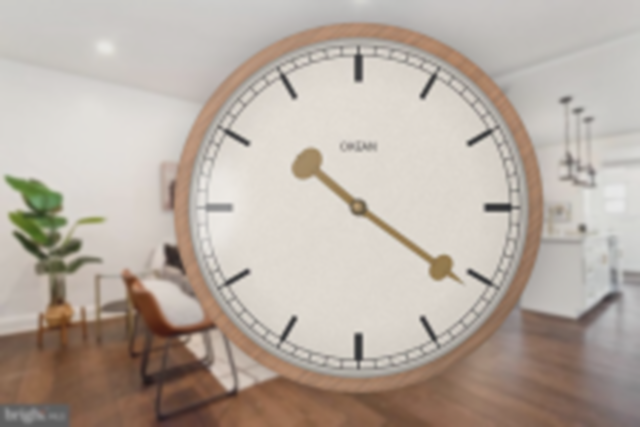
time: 10:21
